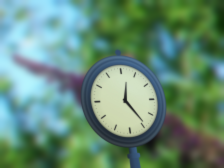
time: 12:24
